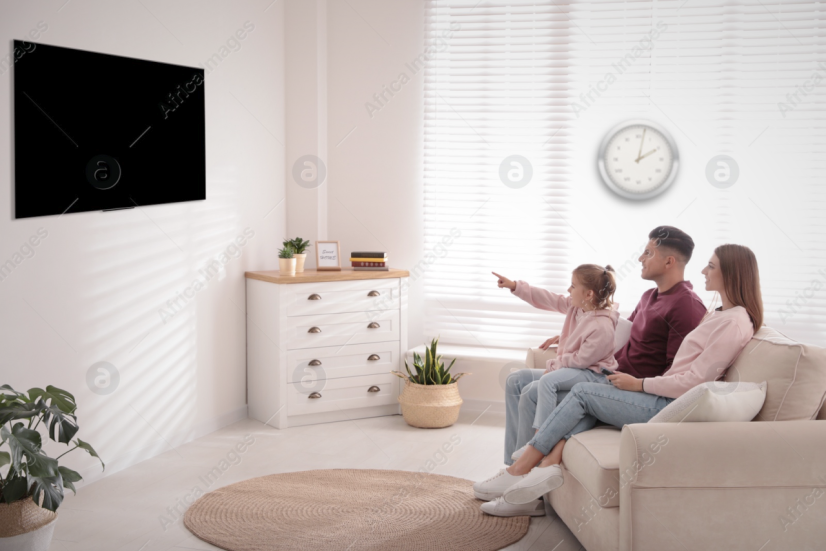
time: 2:02
